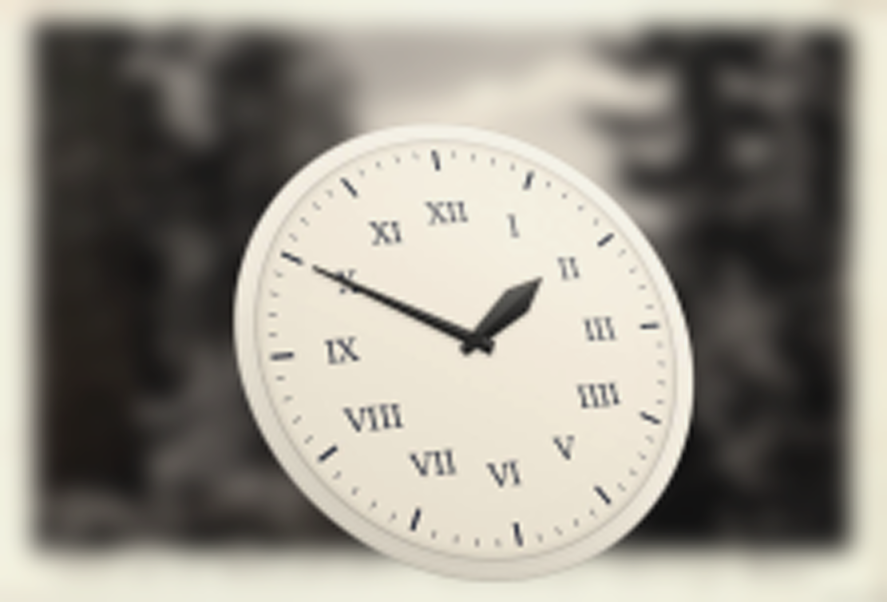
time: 1:50
